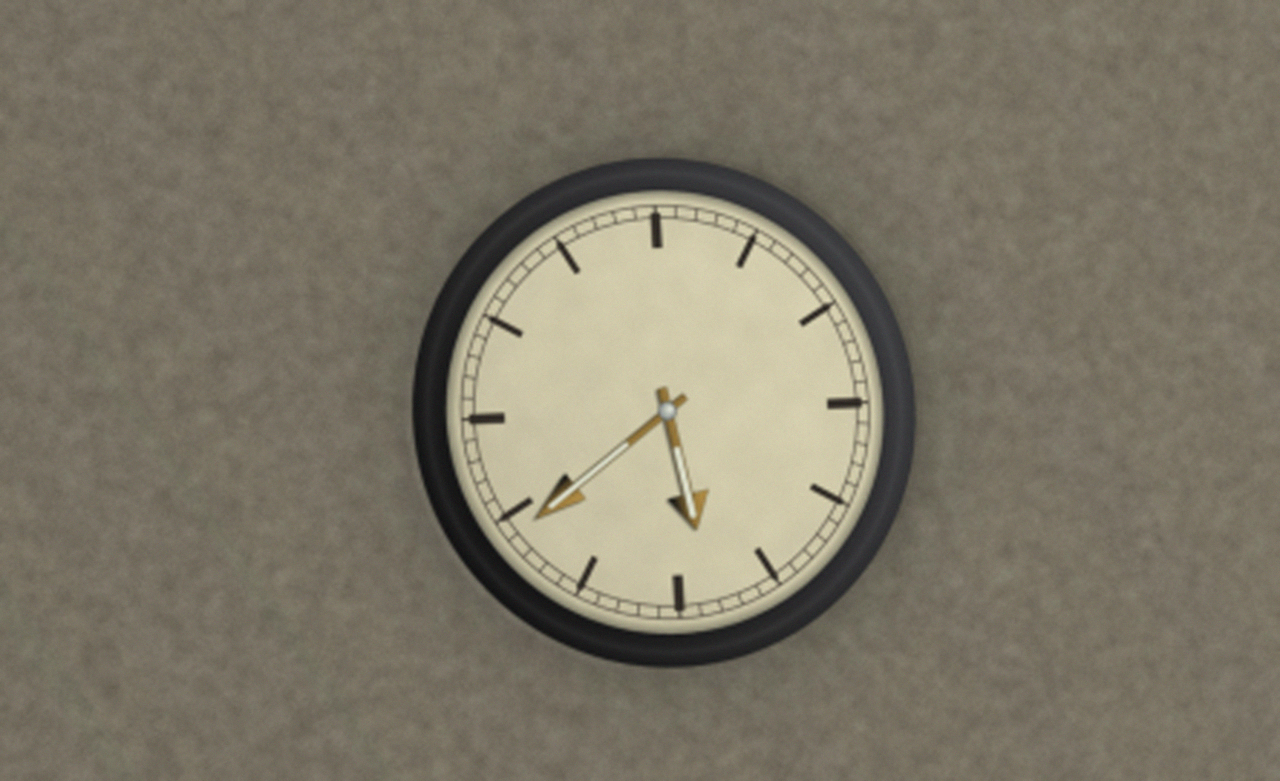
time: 5:39
